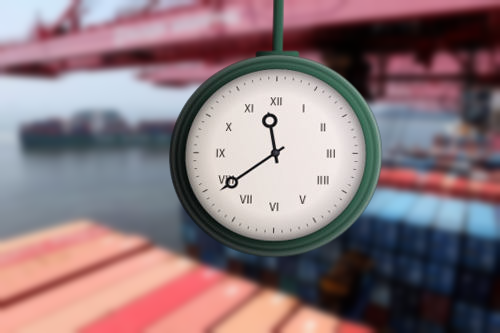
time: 11:39
